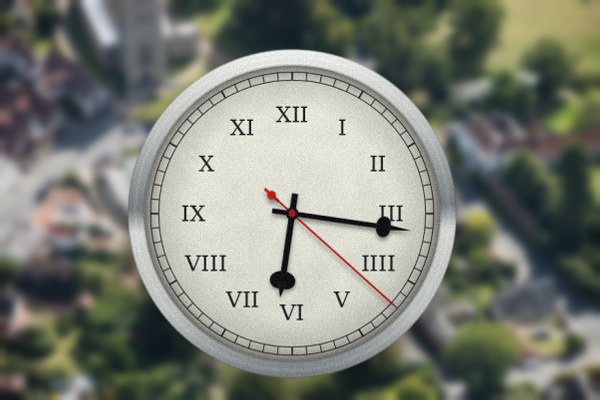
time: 6:16:22
